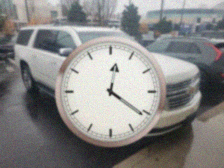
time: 12:21
